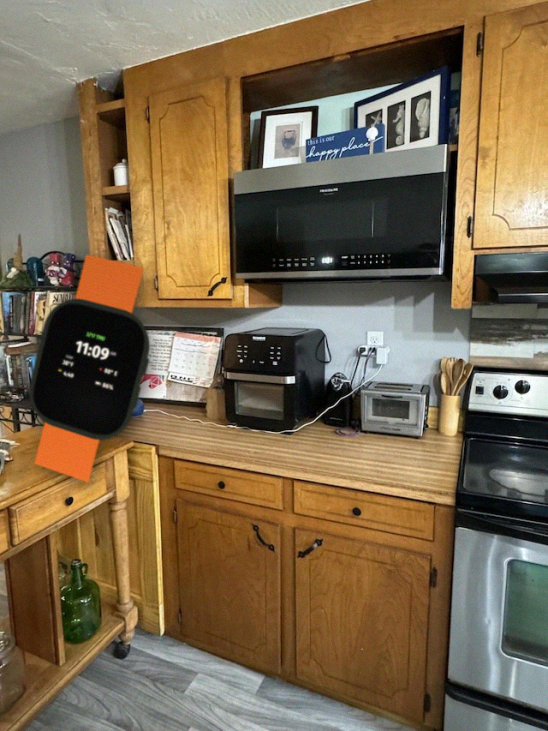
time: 11:09
